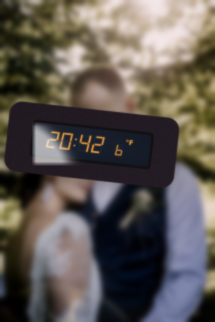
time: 20:42
